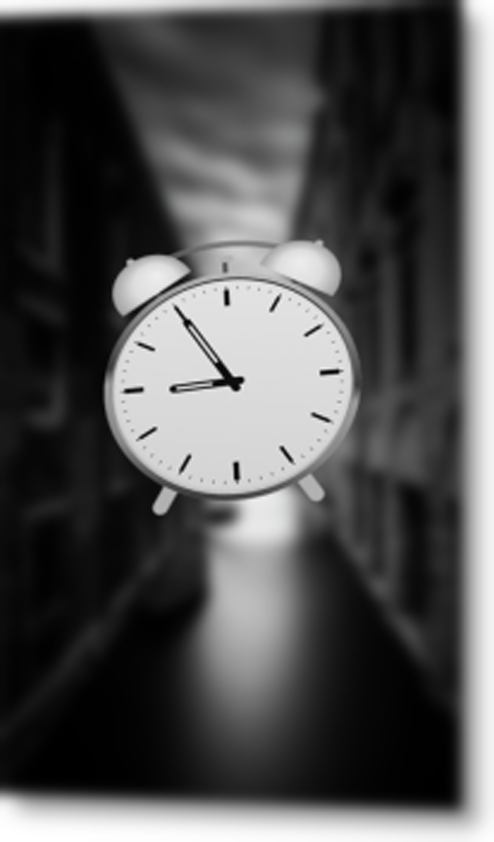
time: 8:55
